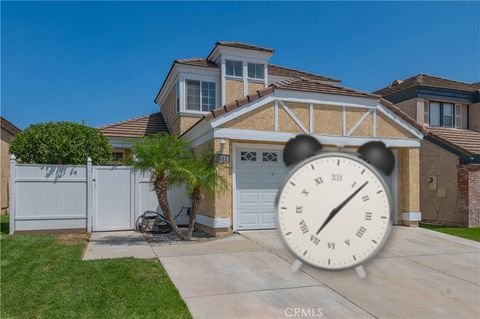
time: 7:07
